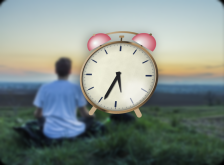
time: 5:34
